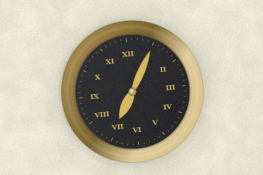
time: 7:05
